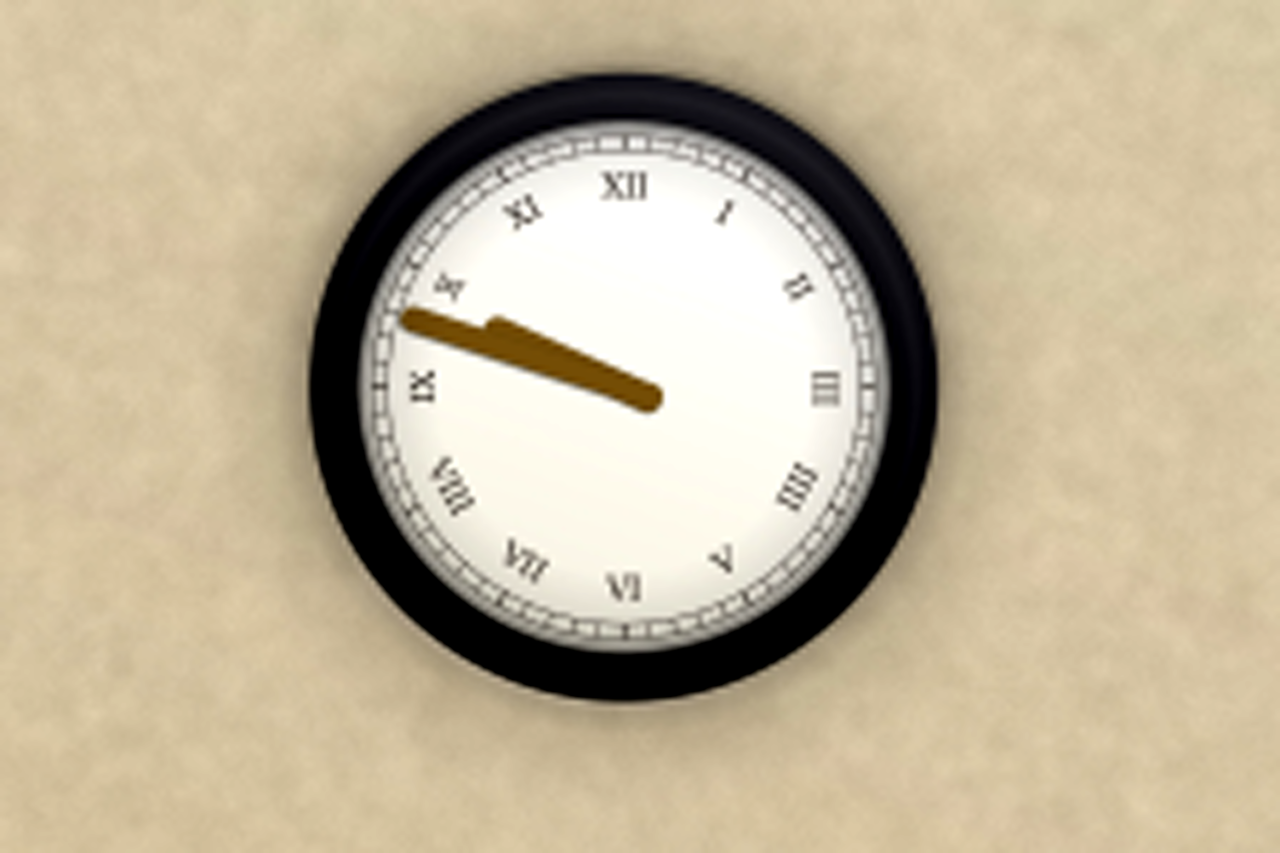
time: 9:48
